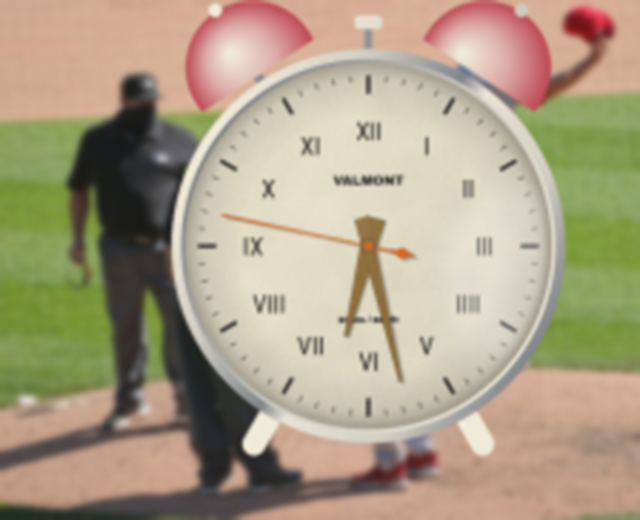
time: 6:27:47
